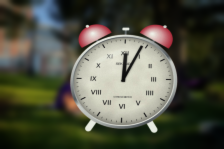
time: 12:04
